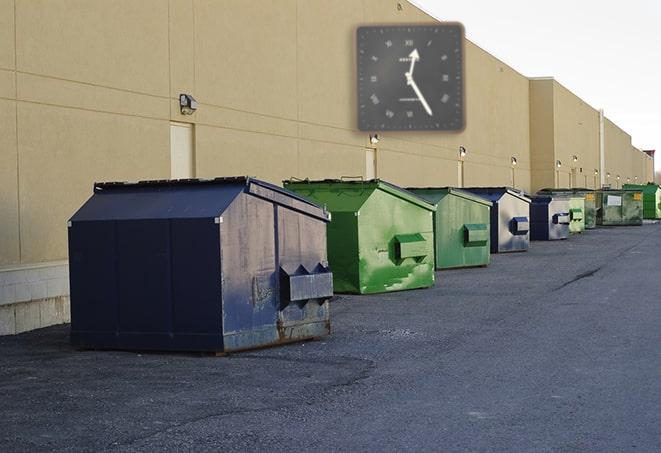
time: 12:25
